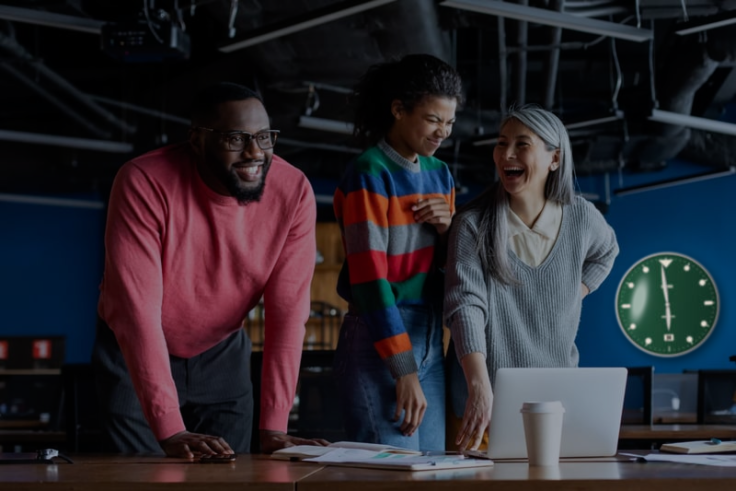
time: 5:59
